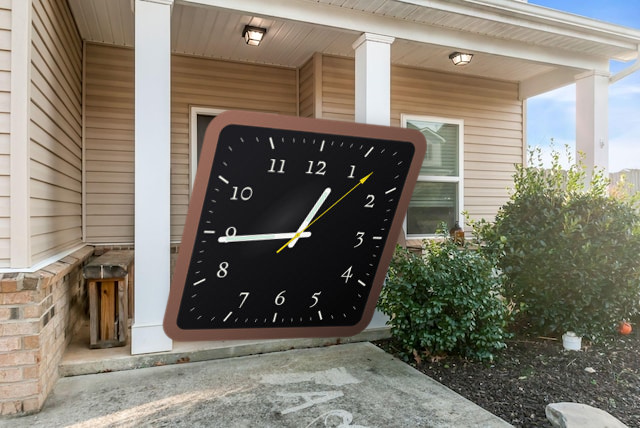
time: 12:44:07
